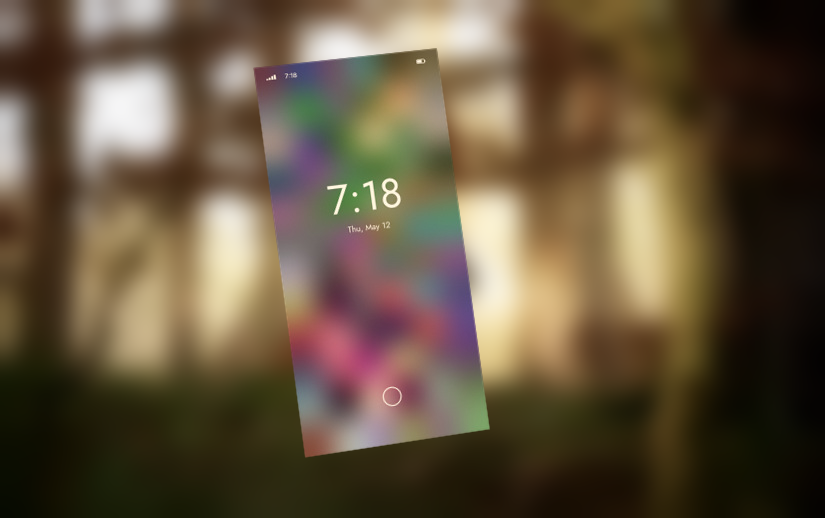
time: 7:18
